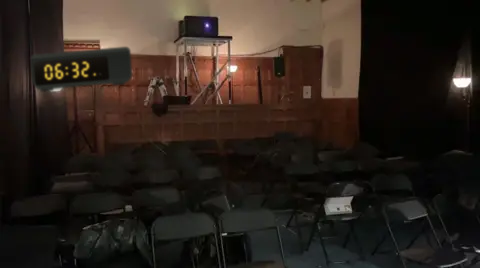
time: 6:32
